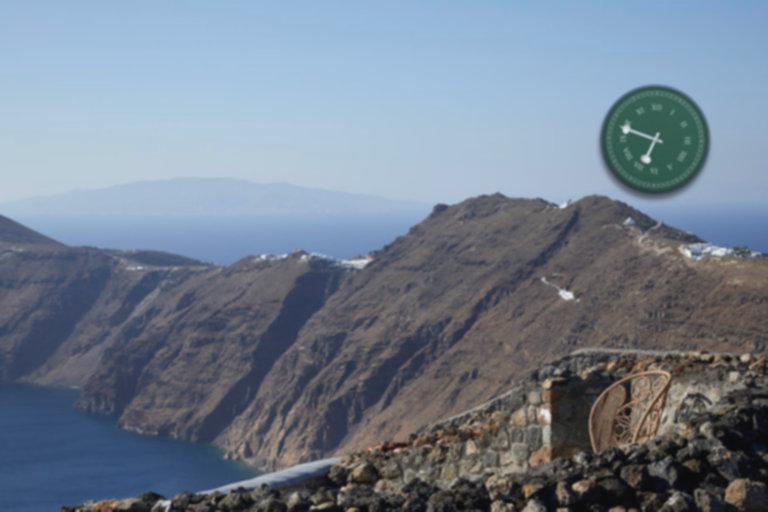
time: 6:48
